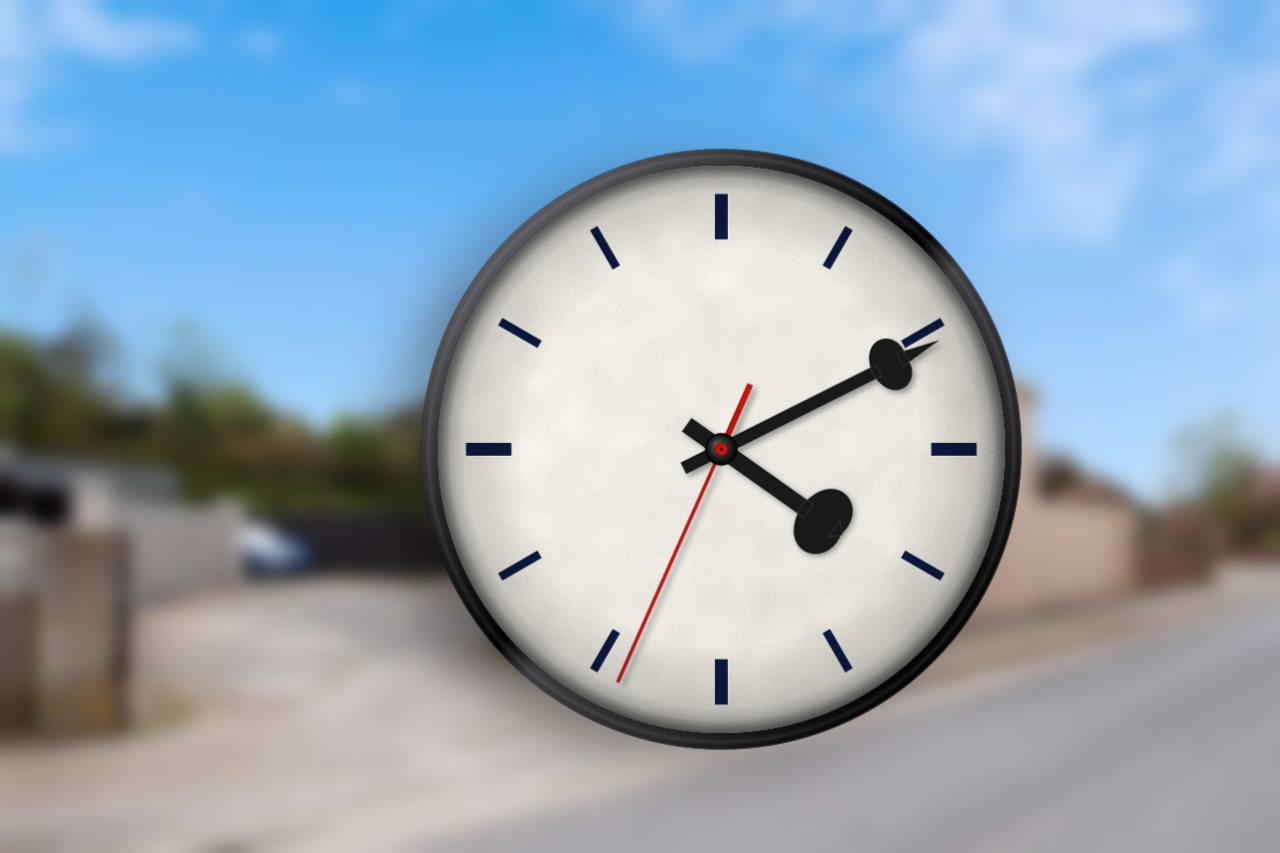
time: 4:10:34
